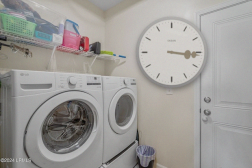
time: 3:16
